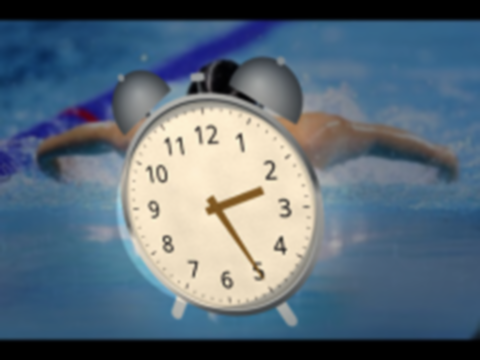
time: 2:25
